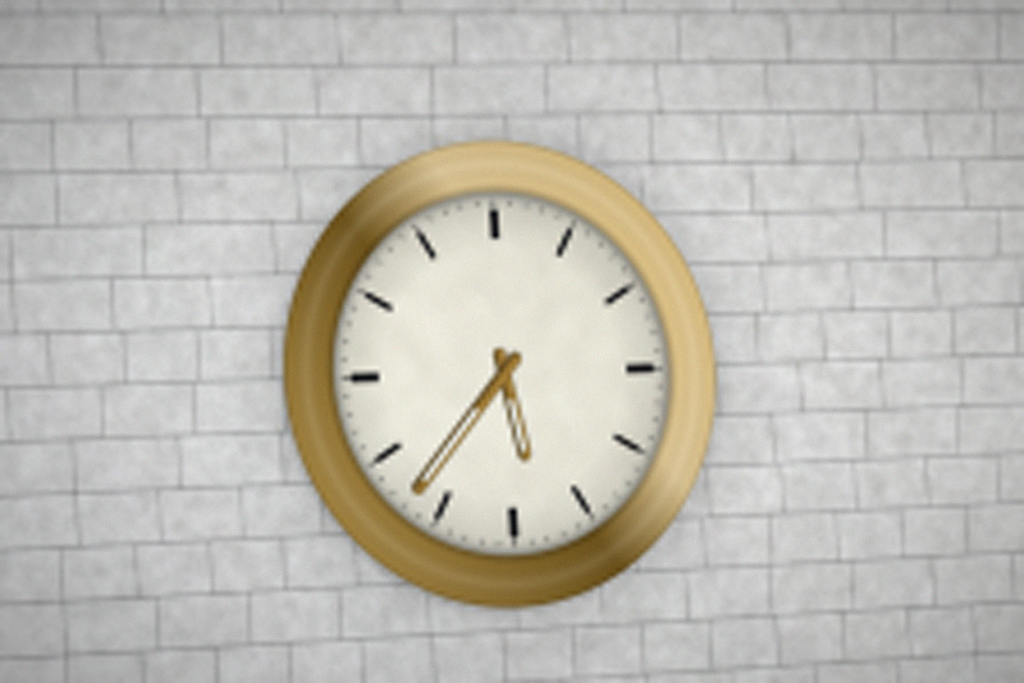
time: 5:37
